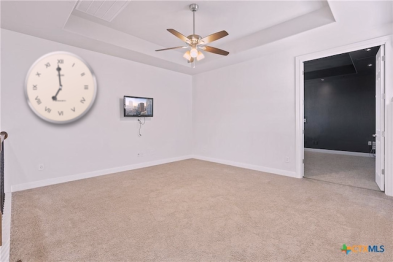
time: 6:59
